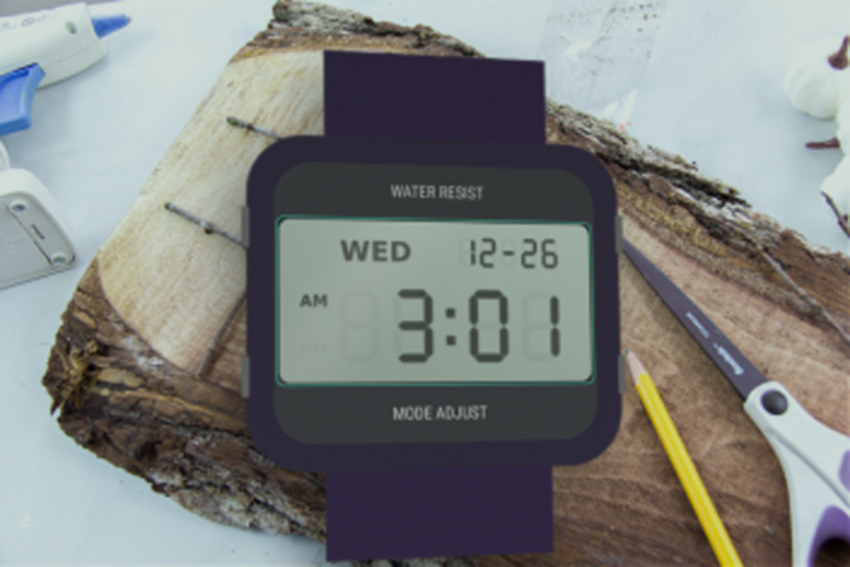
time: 3:01
